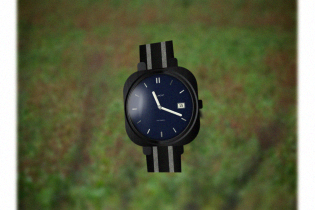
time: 11:19
